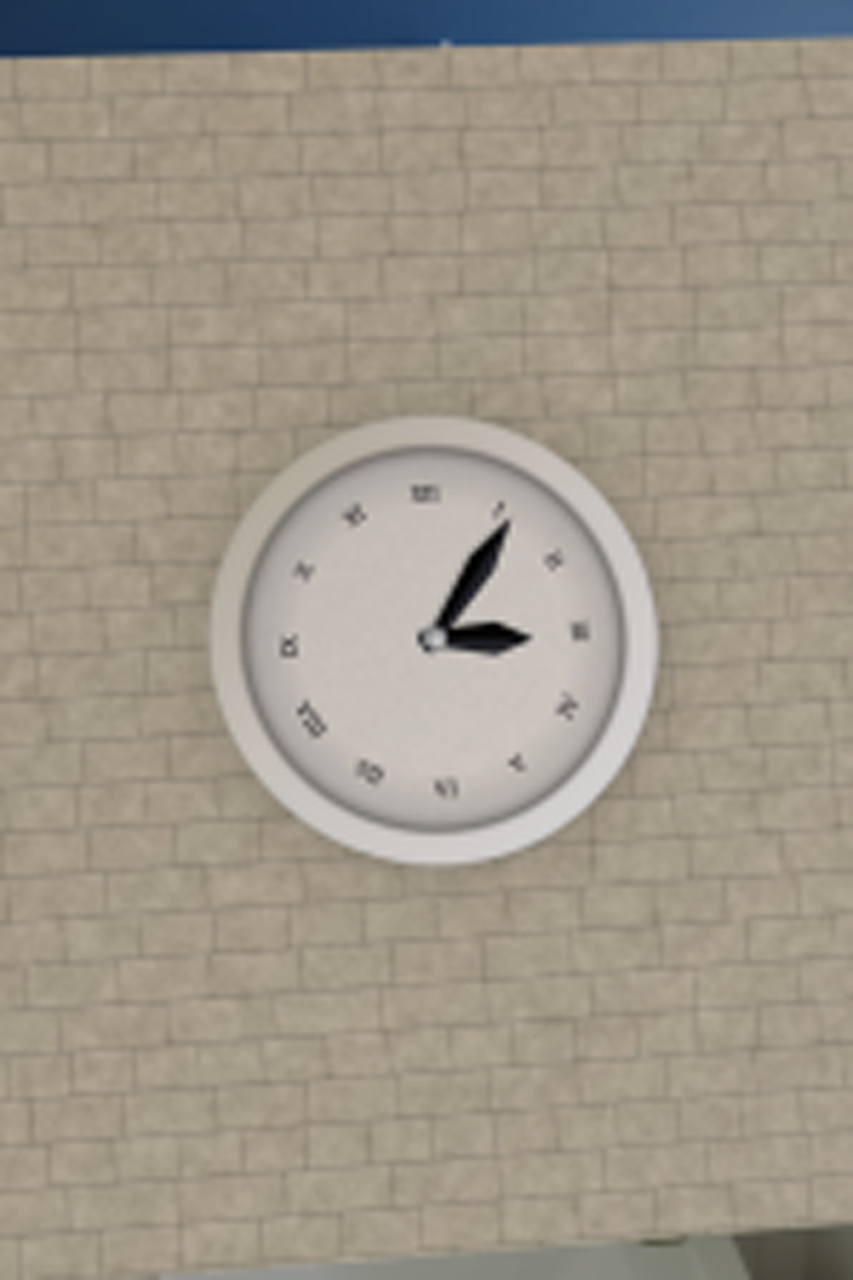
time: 3:06
